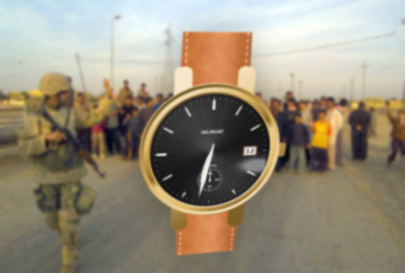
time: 6:32
